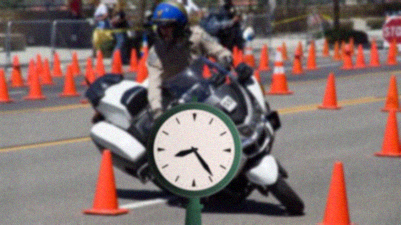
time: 8:24
